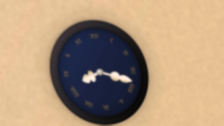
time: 8:18
